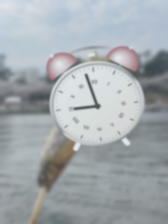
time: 8:58
